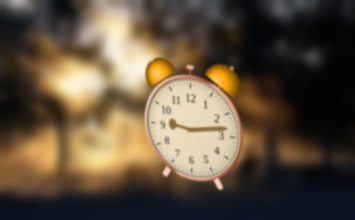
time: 9:13
